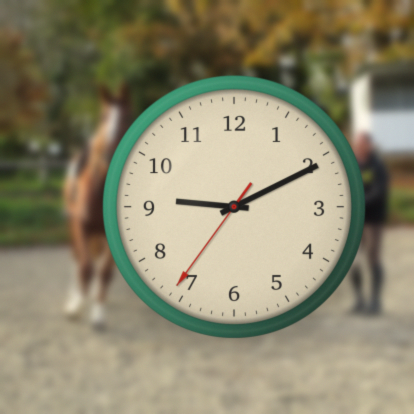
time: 9:10:36
